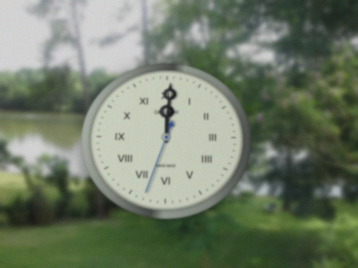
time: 12:00:33
